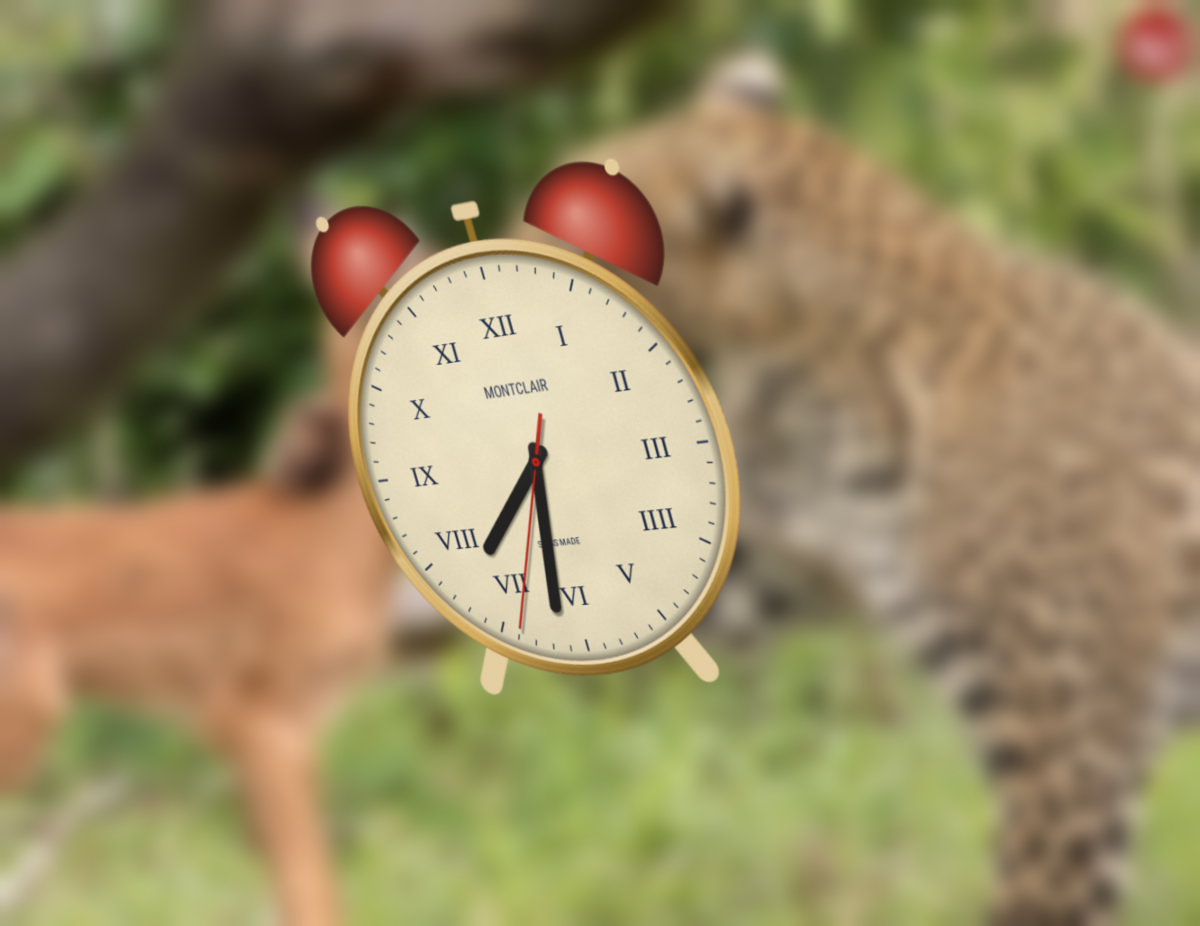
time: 7:31:34
